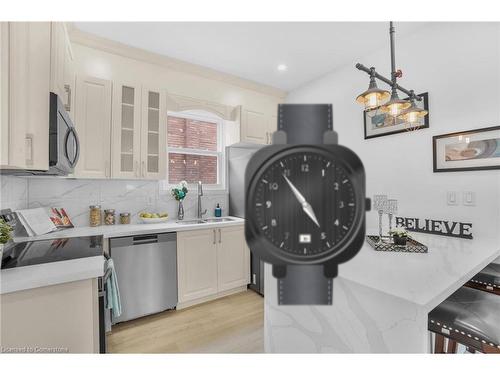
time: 4:54
